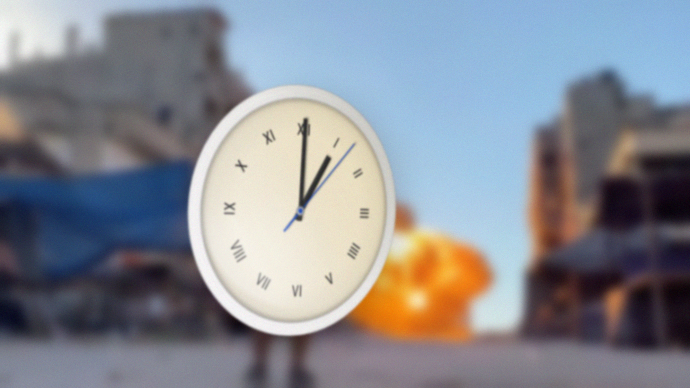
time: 1:00:07
